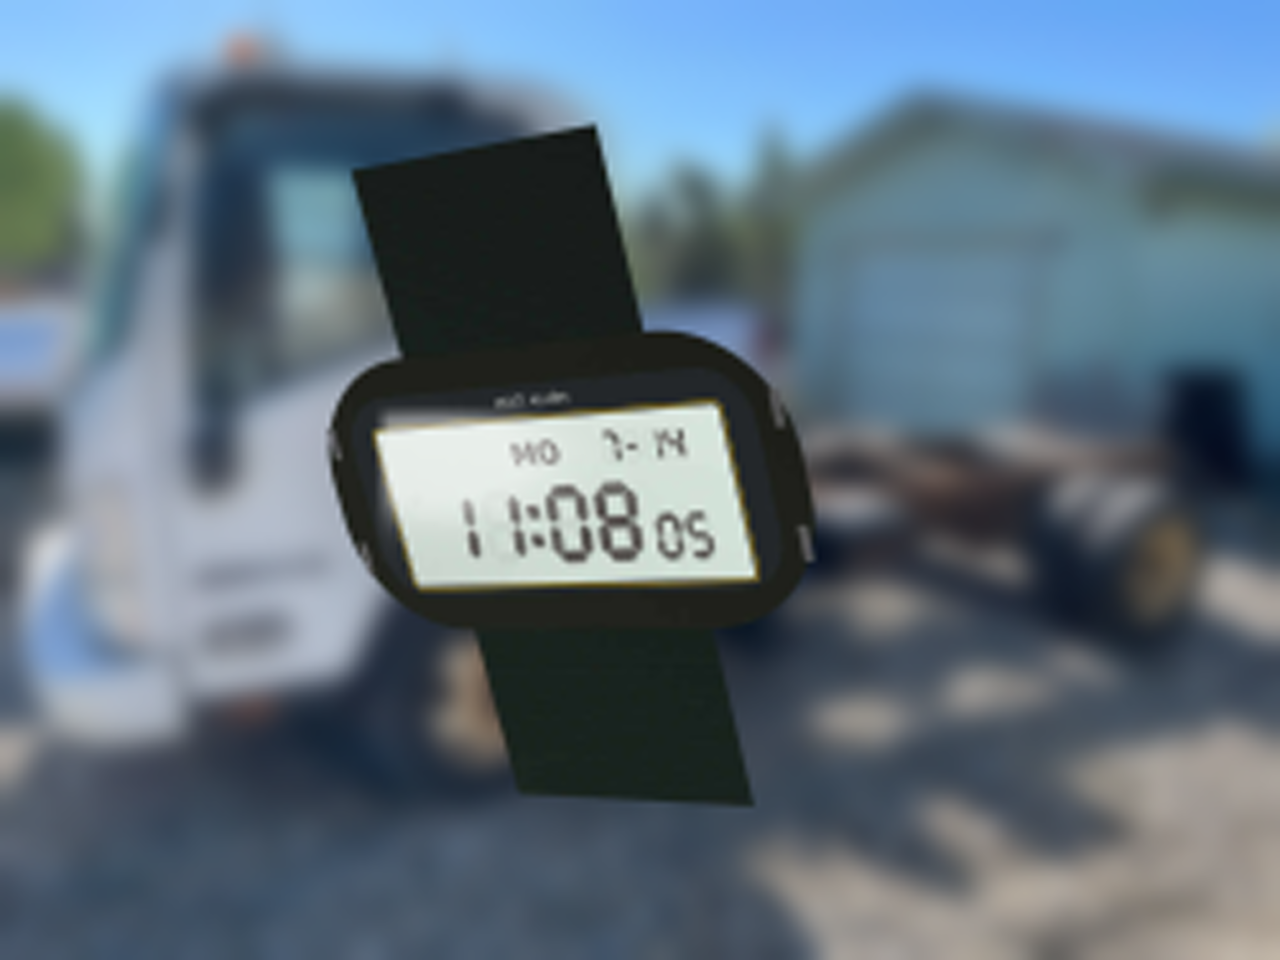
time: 11:08:05
